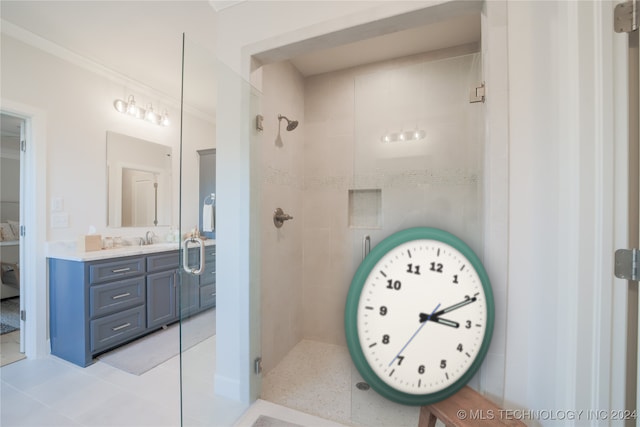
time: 3:10:36
